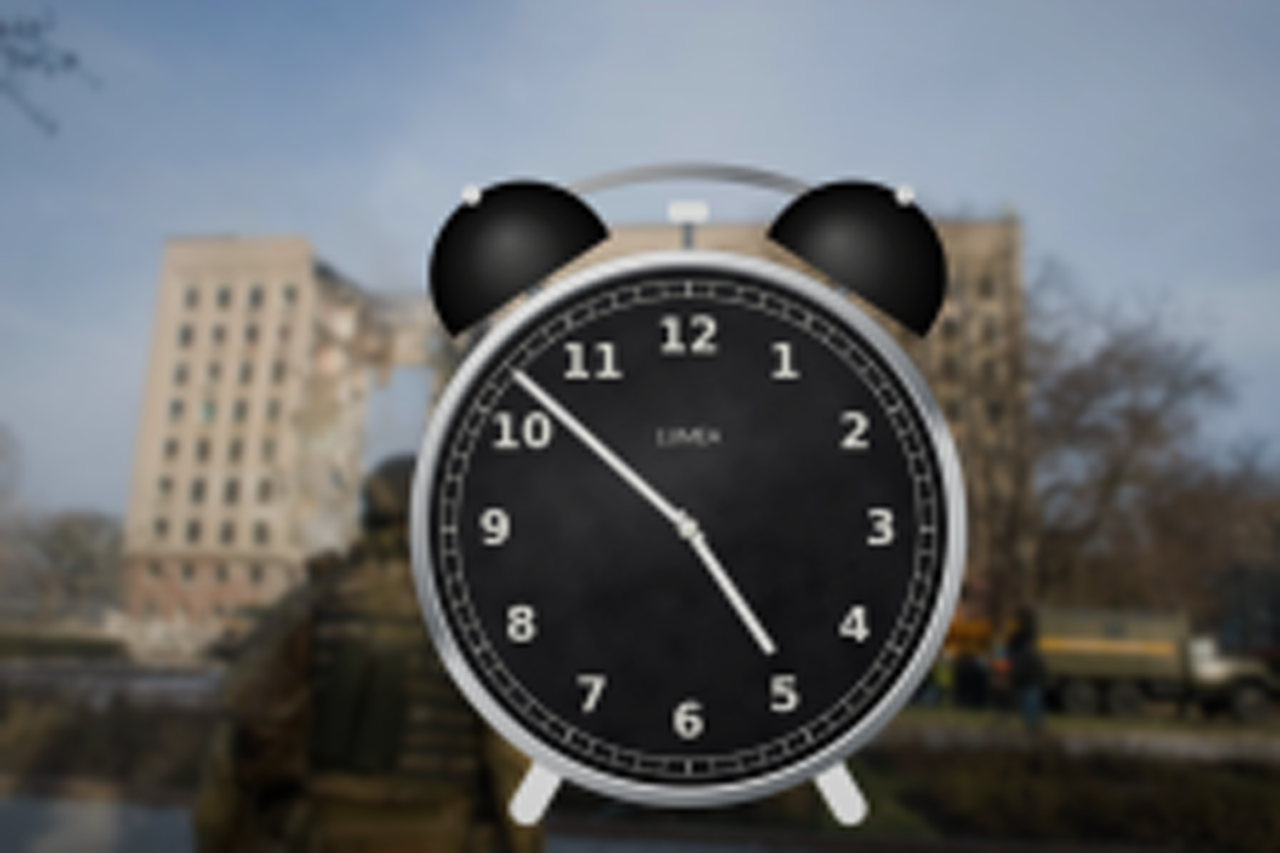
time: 4:52
